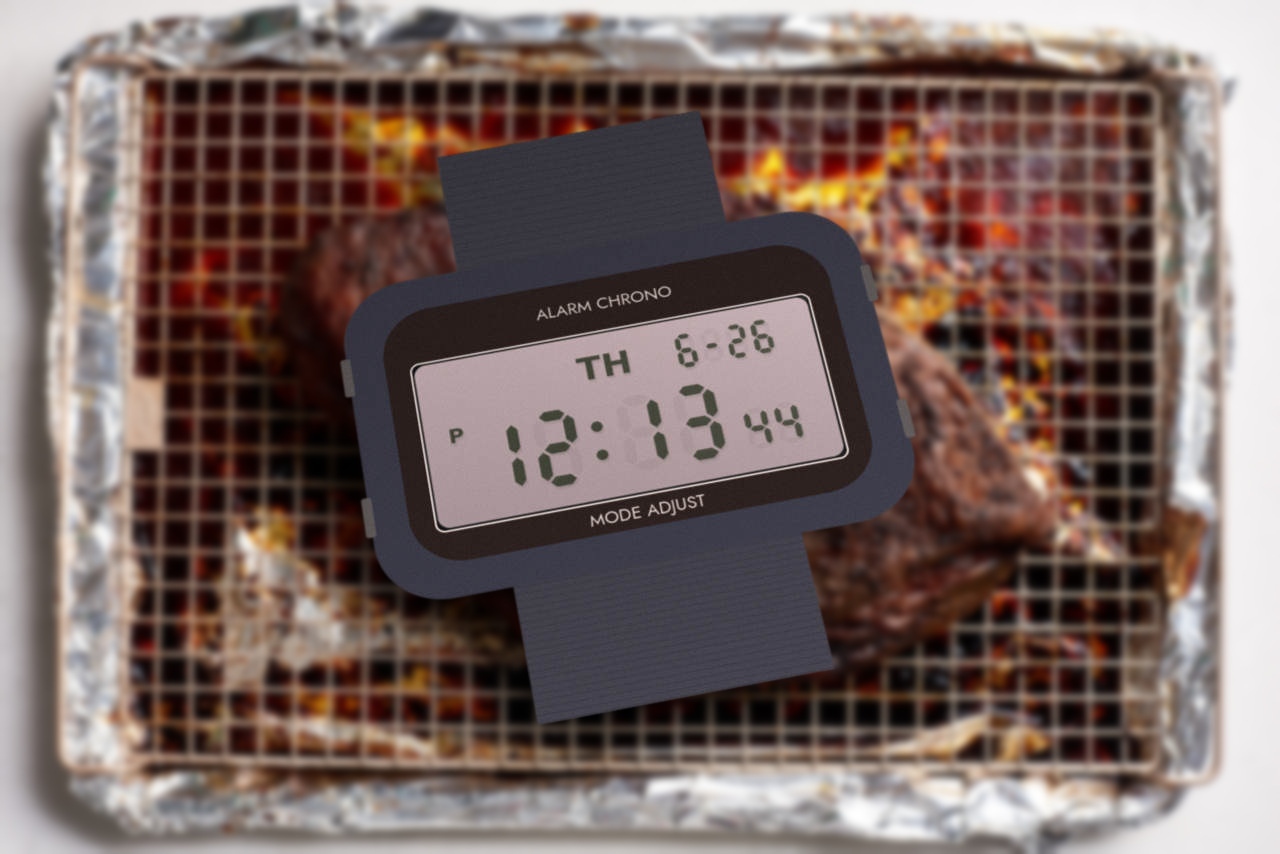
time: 12:13:44
